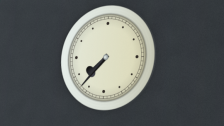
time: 7:37
